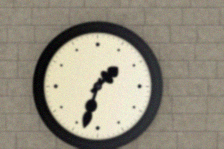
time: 1:33
